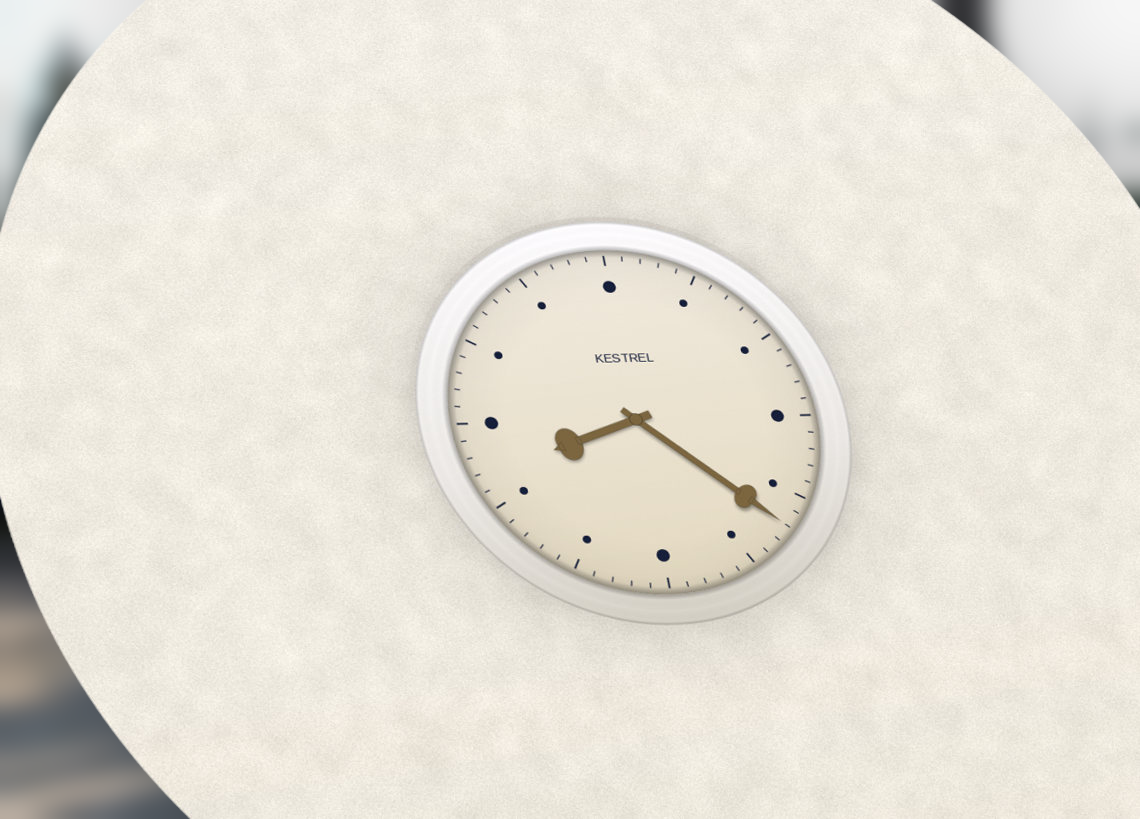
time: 8:22
